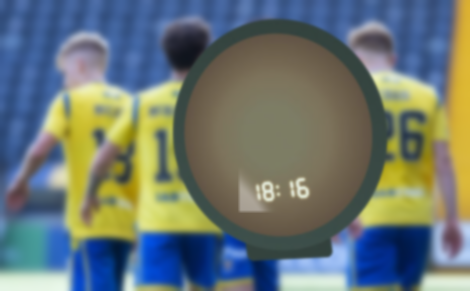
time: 18:16
